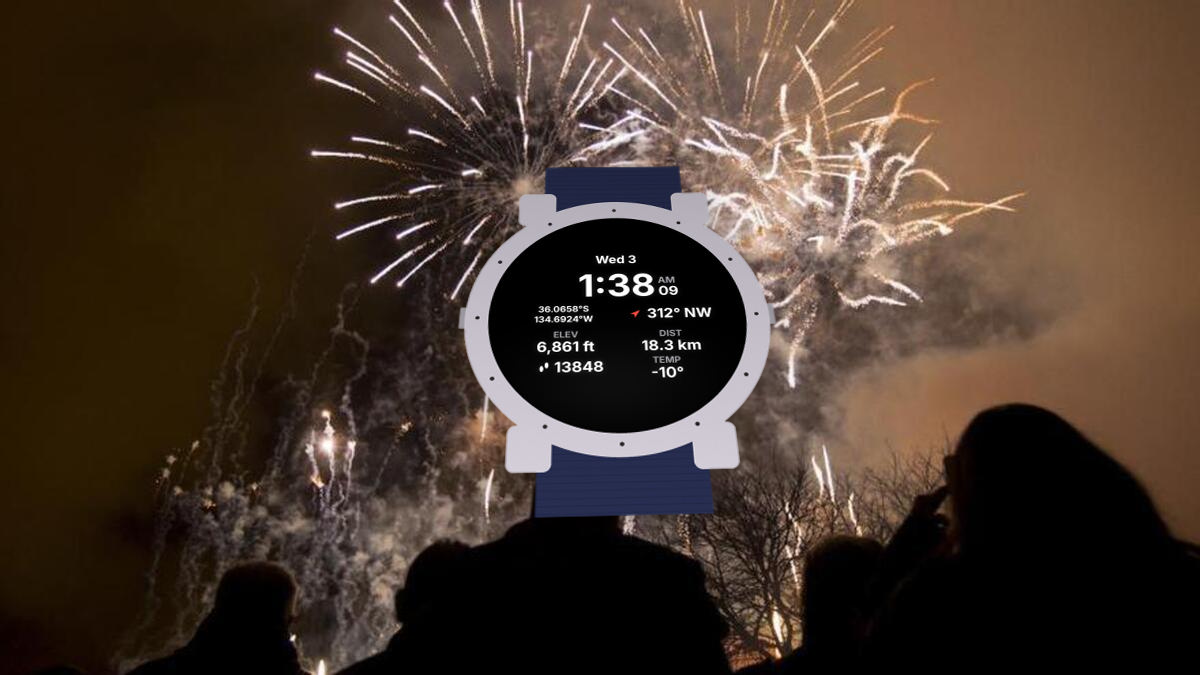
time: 1:38:09
